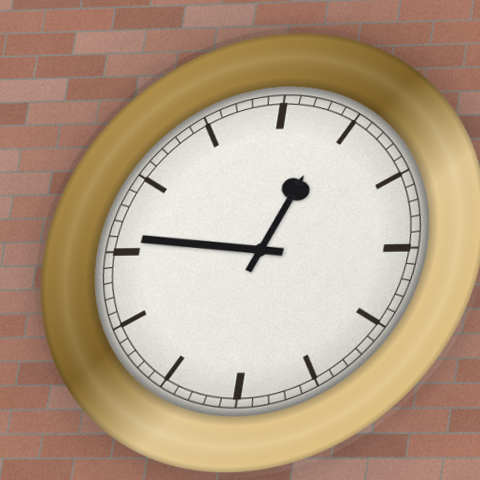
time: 12:46
